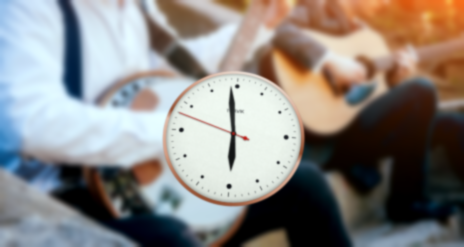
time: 5:58:48
